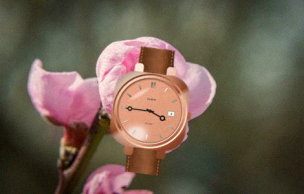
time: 3:45
